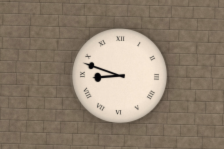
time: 8:48
